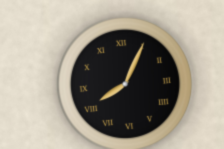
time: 8:05
